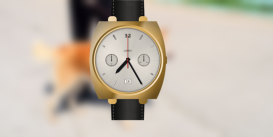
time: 7:25
